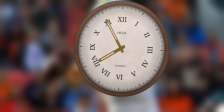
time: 7:55
